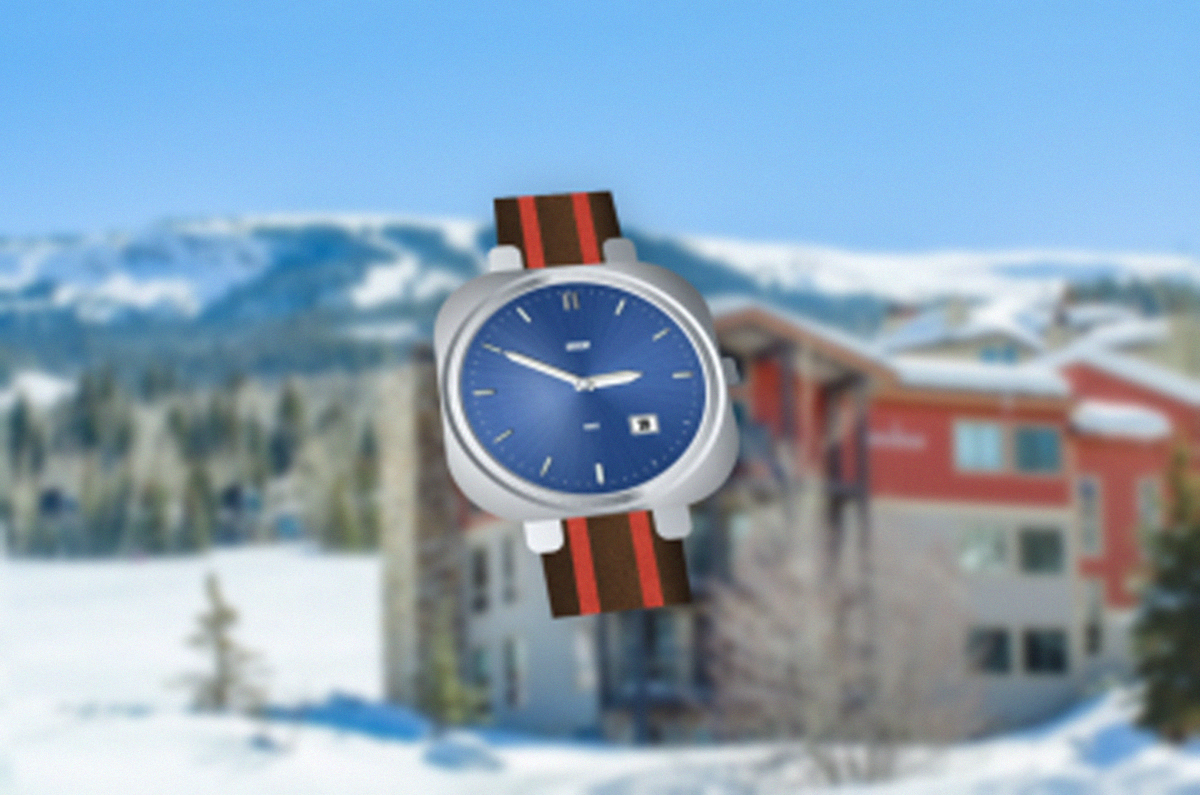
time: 2:50
